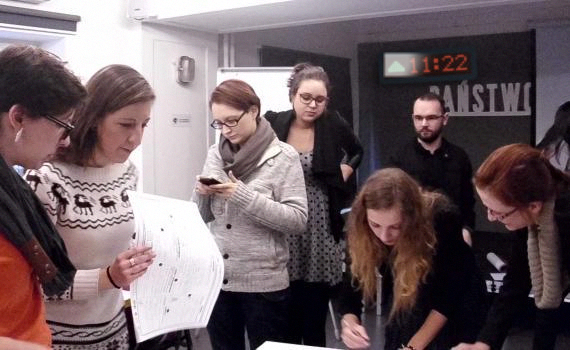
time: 11:22
